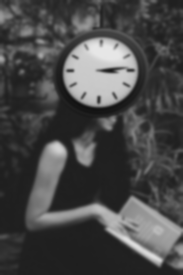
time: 3:14
